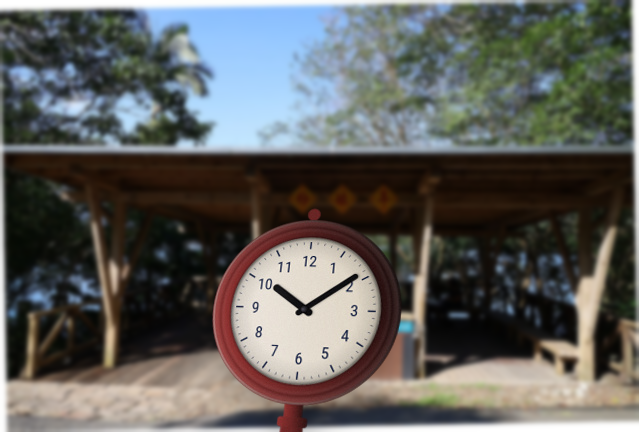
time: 10:09
